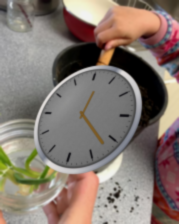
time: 12:22
